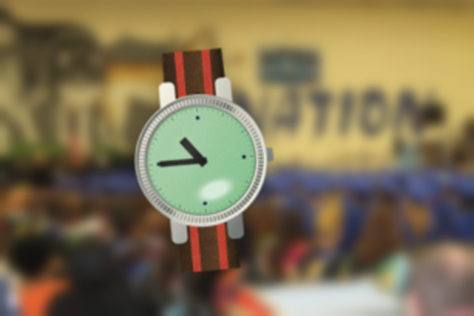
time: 10:45
